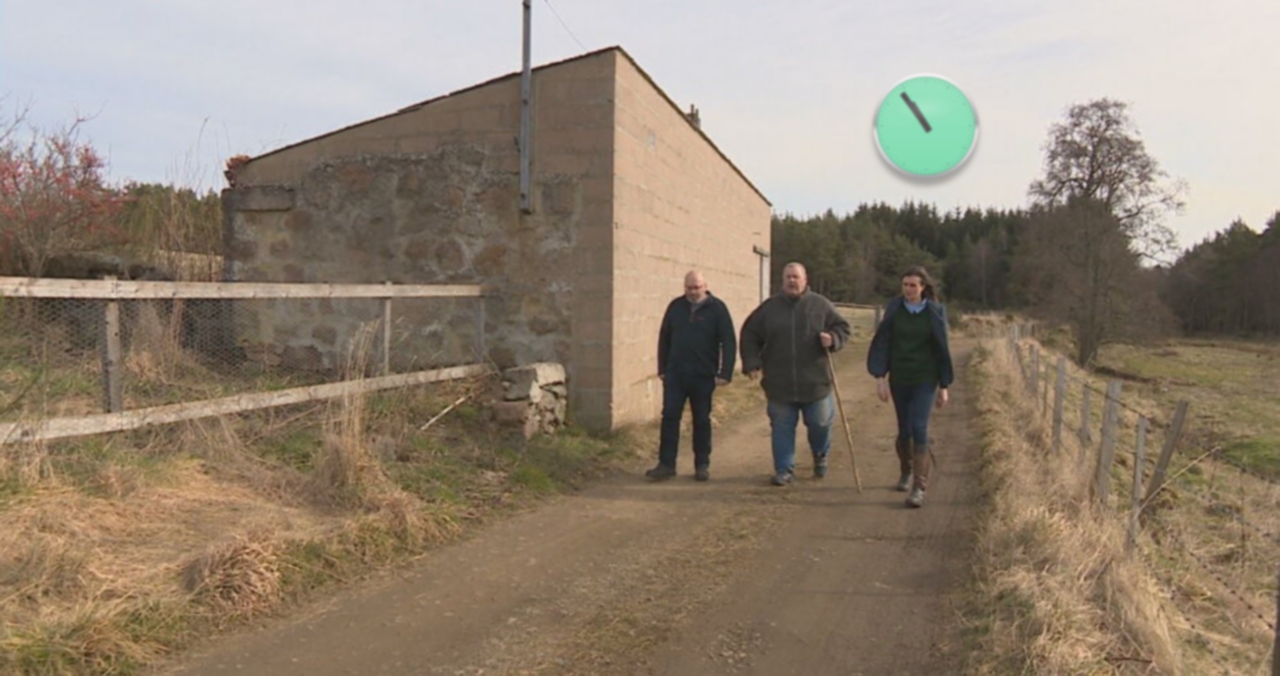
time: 10:54
